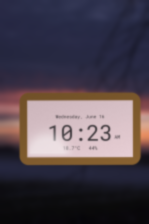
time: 10:23
